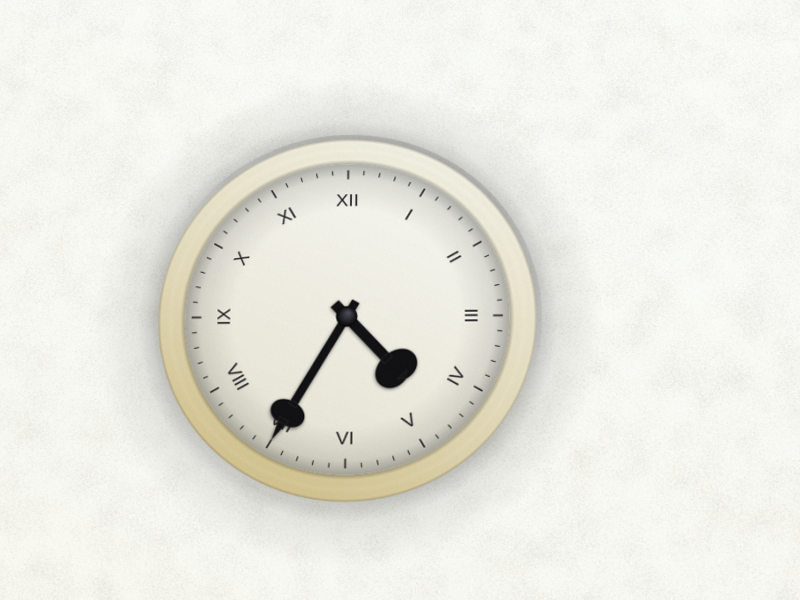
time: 4:35
